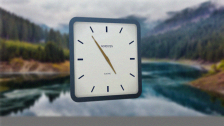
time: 4:54
